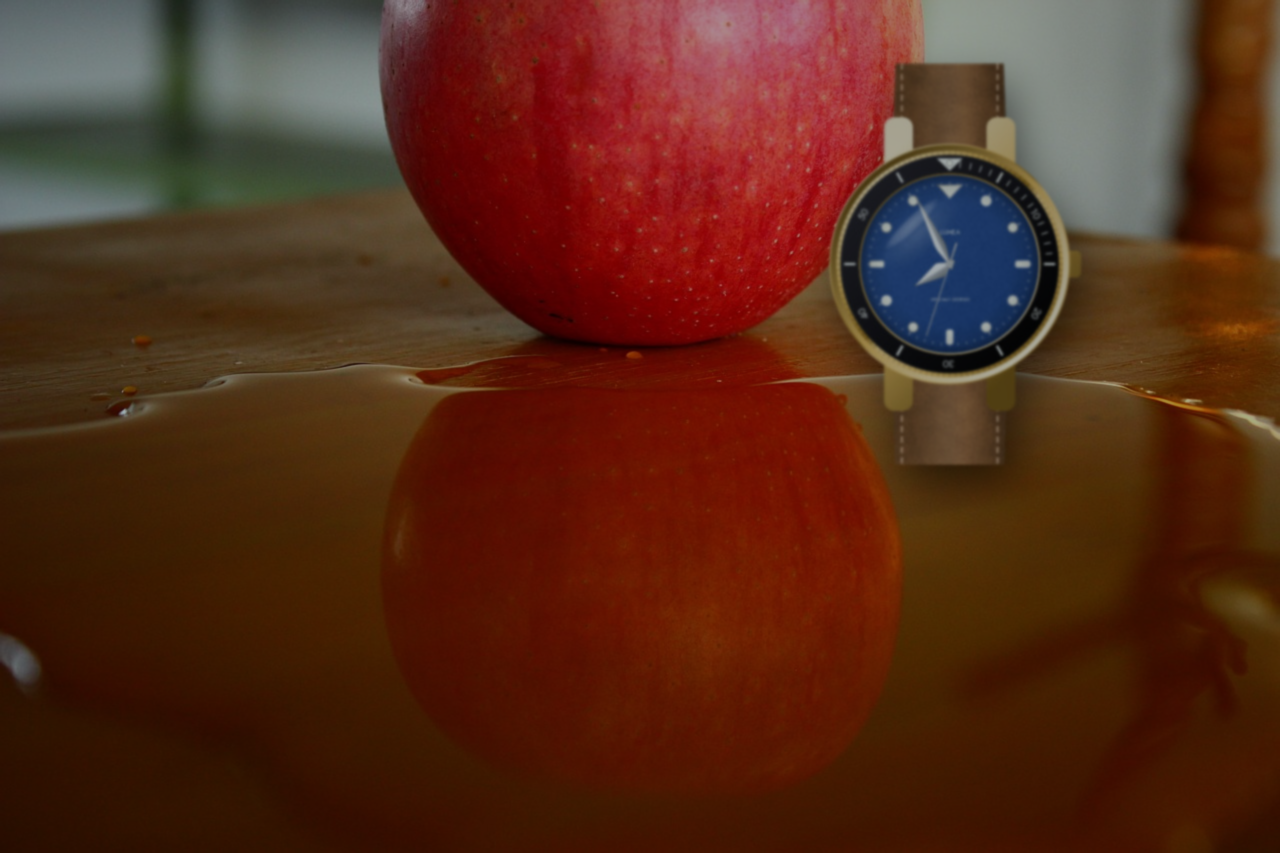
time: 7:55:33
